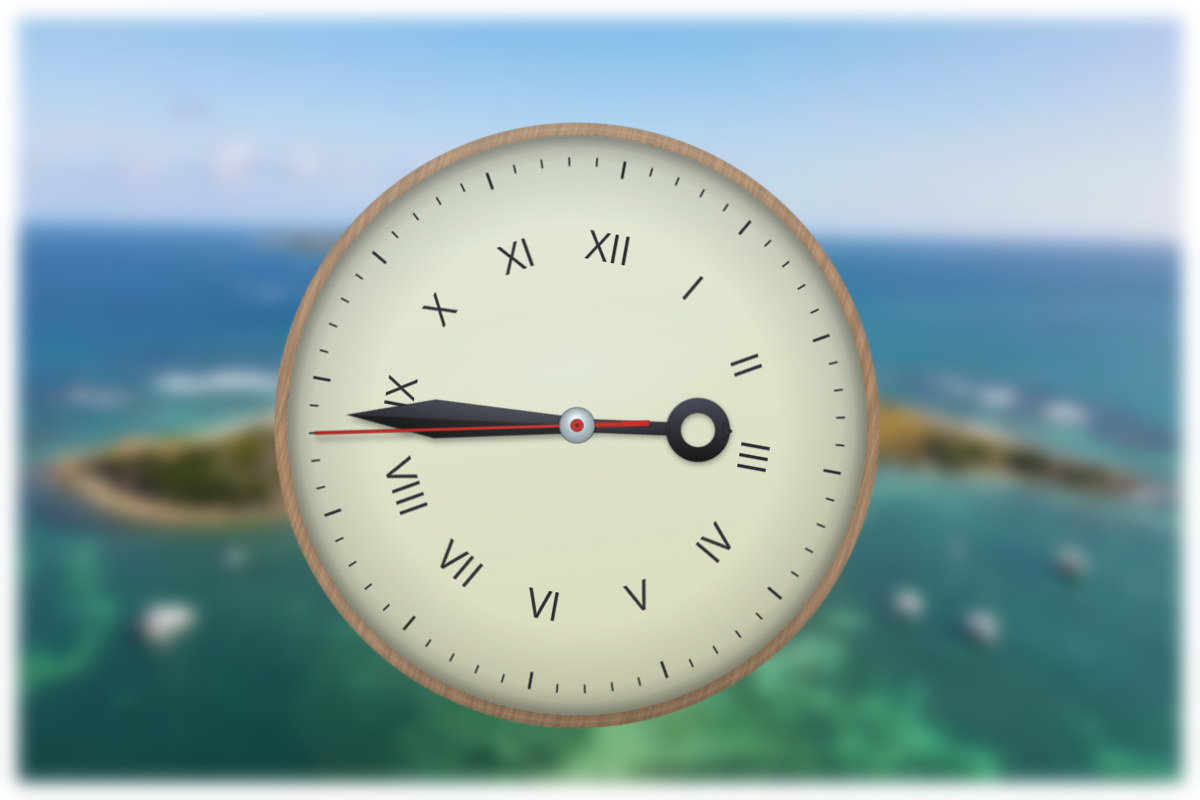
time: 2:43:43
